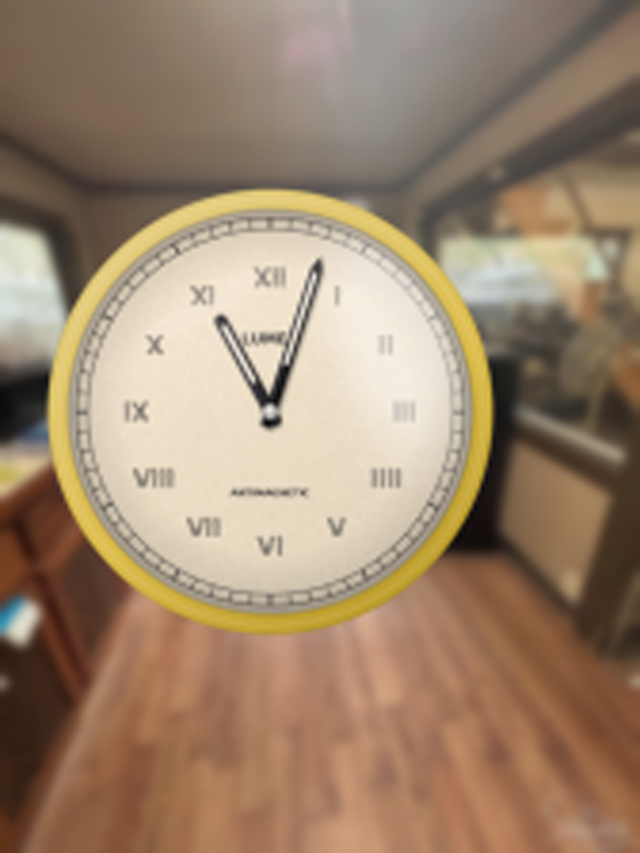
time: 11:03
